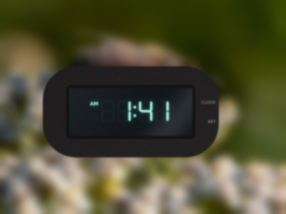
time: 1:41
